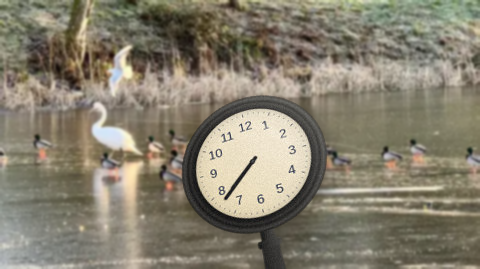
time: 7:38
